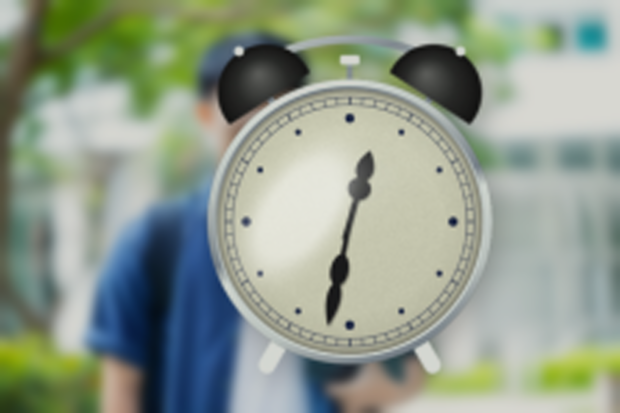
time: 12:32
